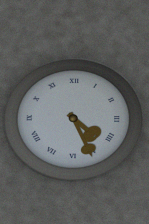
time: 4:26
